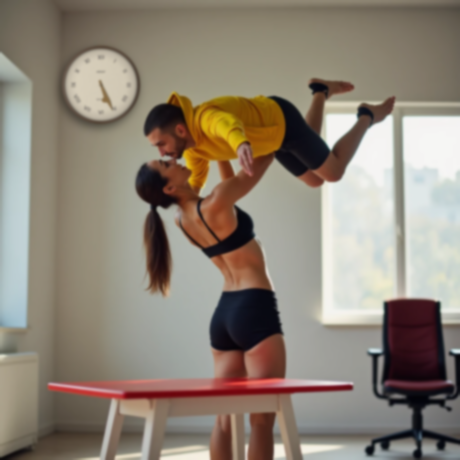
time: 5:26
